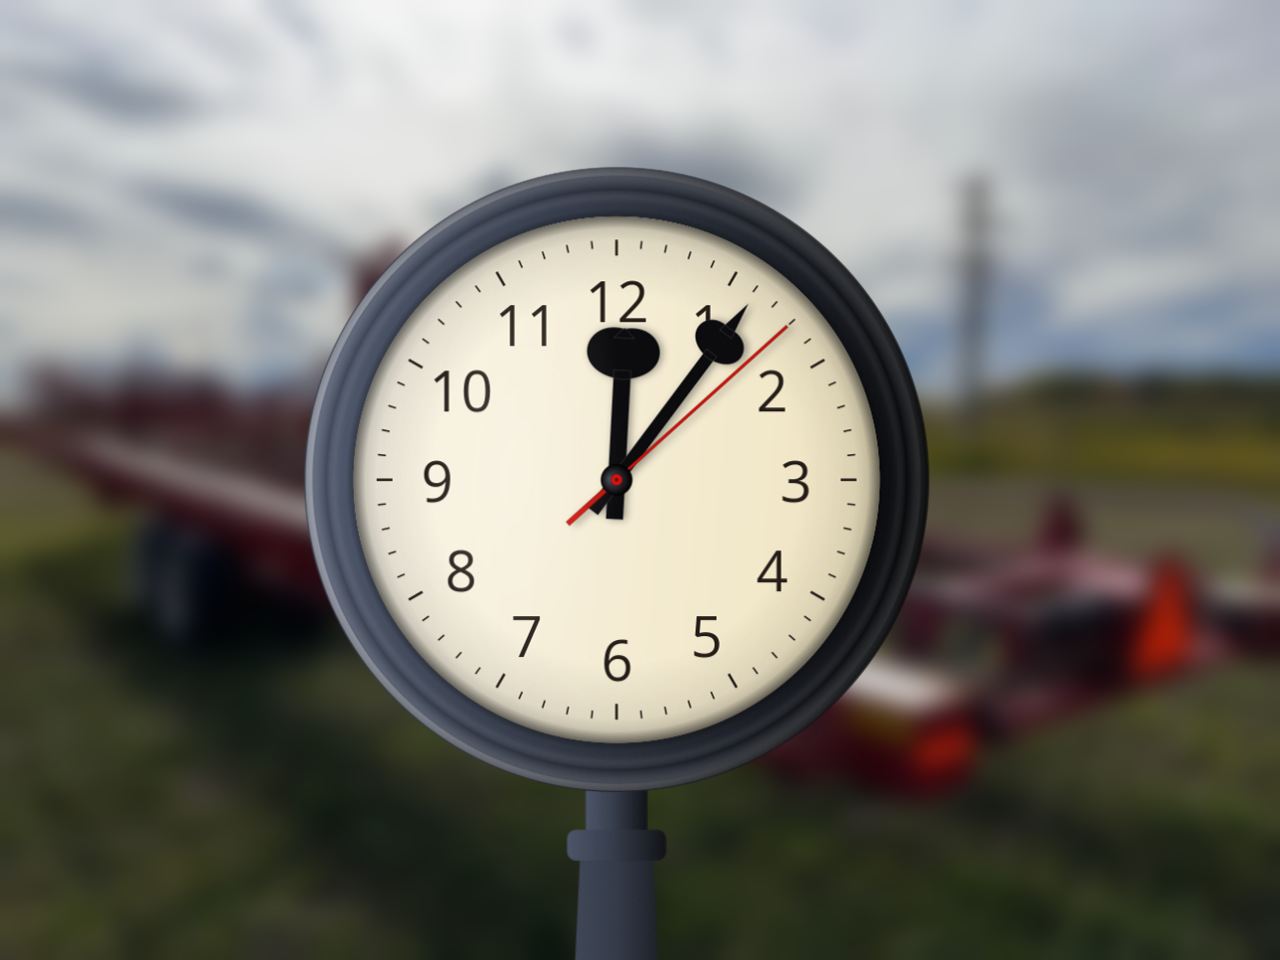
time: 12:06:08
